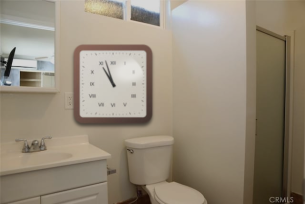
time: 10:57
